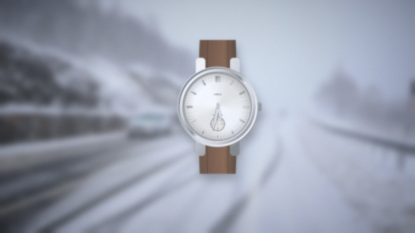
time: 5:32
